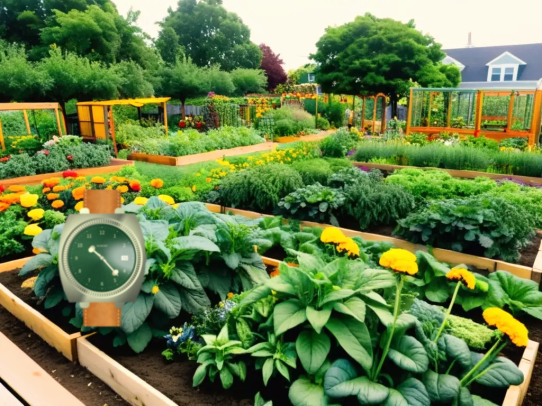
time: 10:23
